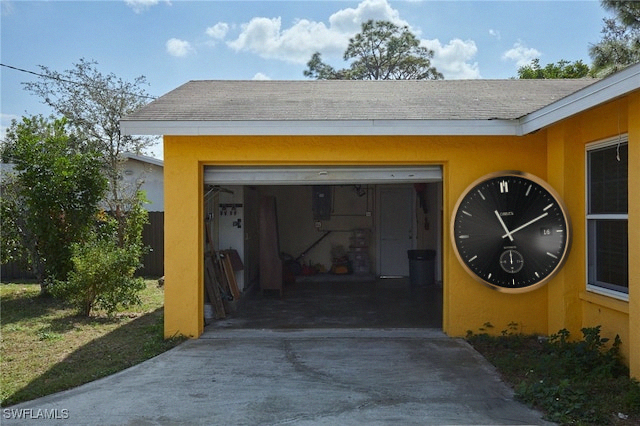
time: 11:11
